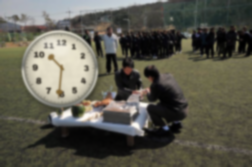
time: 10:31
